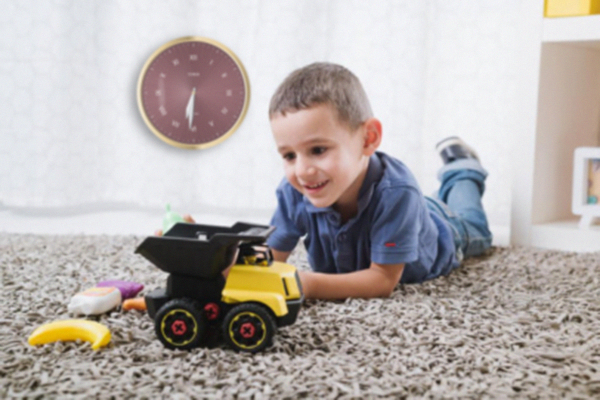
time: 6:31
